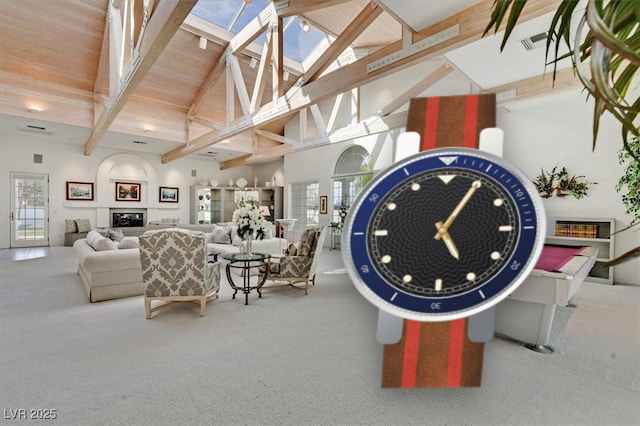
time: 5:05
